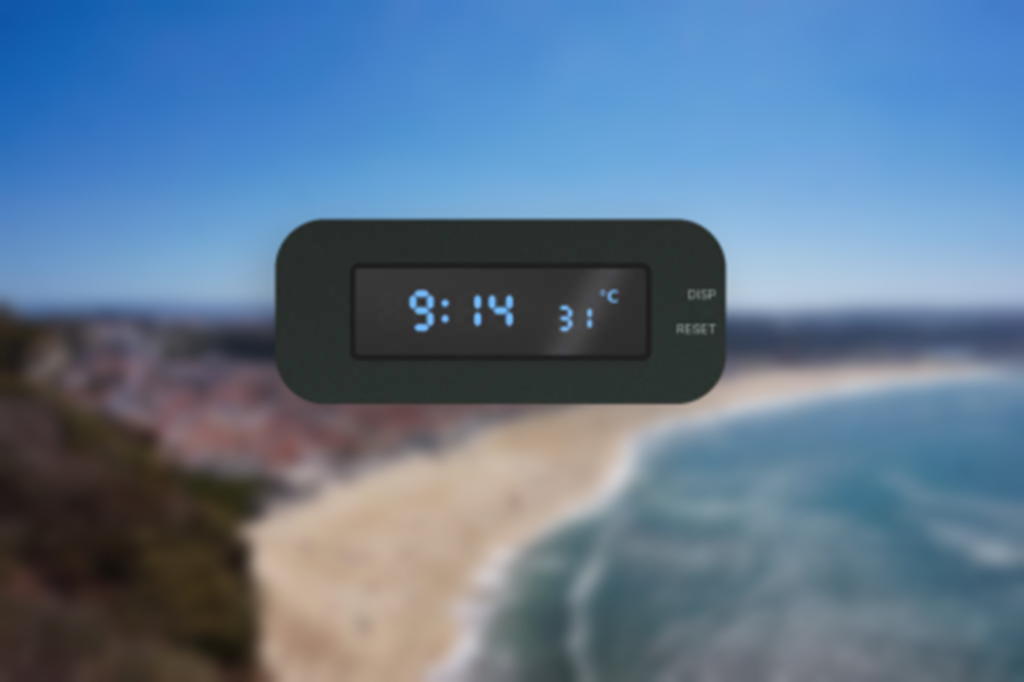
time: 9:14
